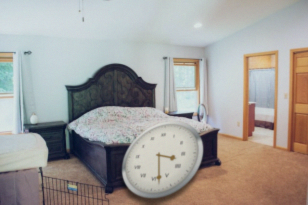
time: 3:28
